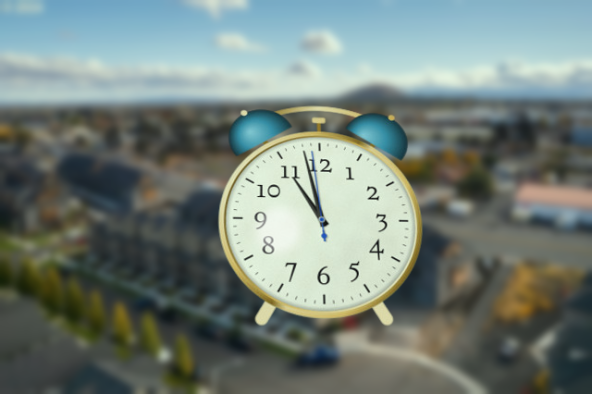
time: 10:57:59
